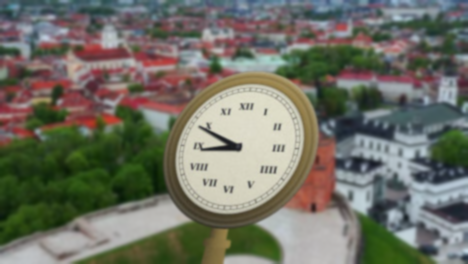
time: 8:49
